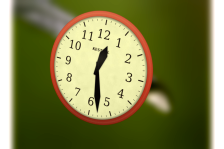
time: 12:28
